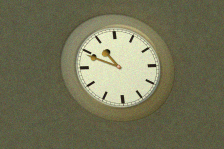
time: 10:49
